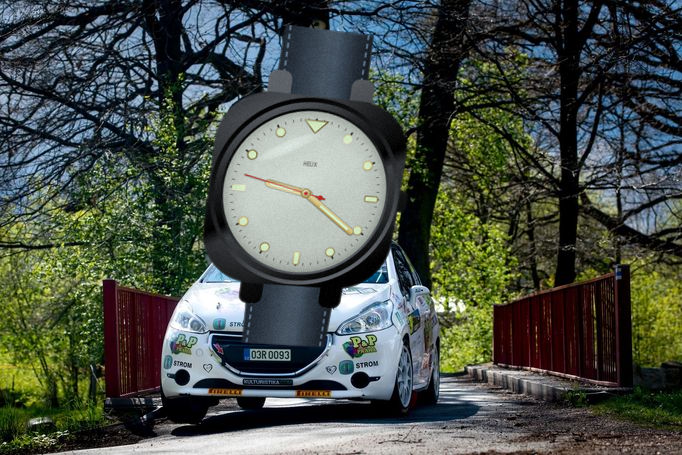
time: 9:20:47
